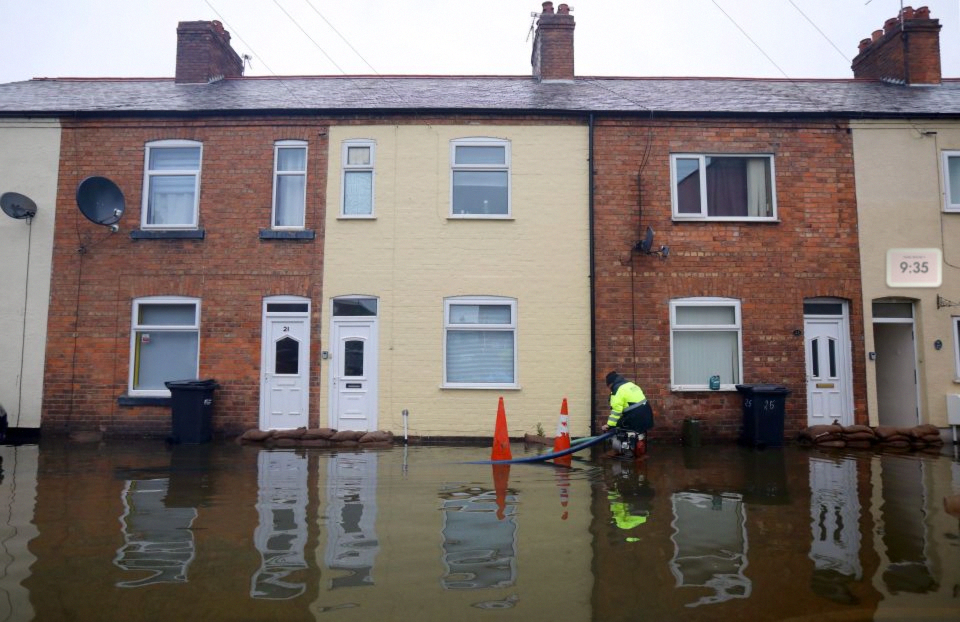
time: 9:35
